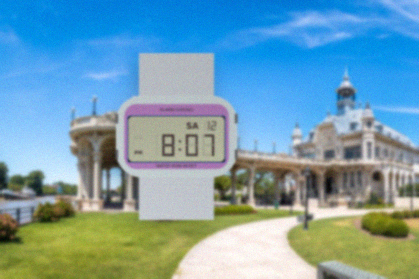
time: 8:07
